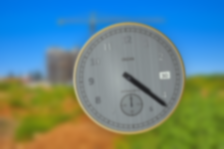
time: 4:22
